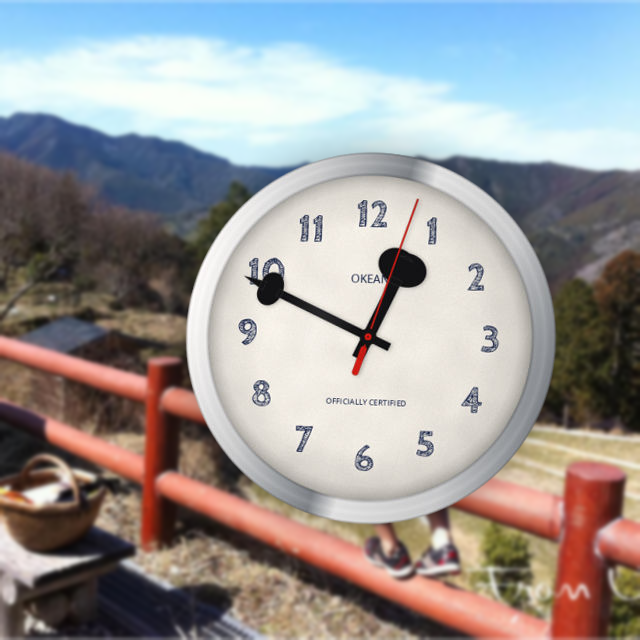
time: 12:49:03
